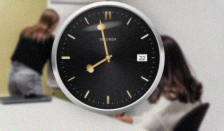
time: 7:58
